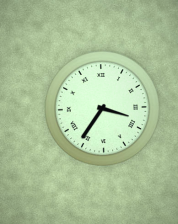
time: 3:36
